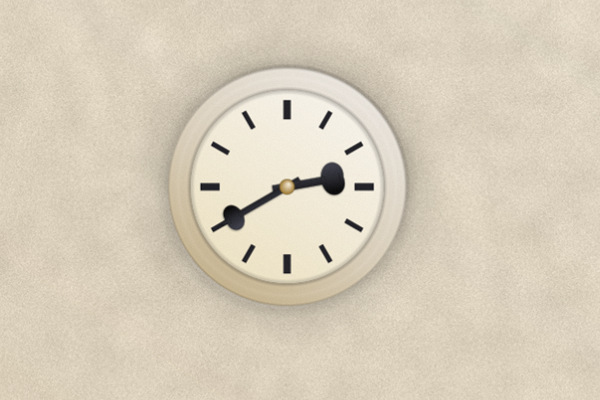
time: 2:40
